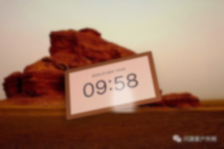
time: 9:58
